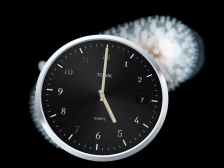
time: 5:00
